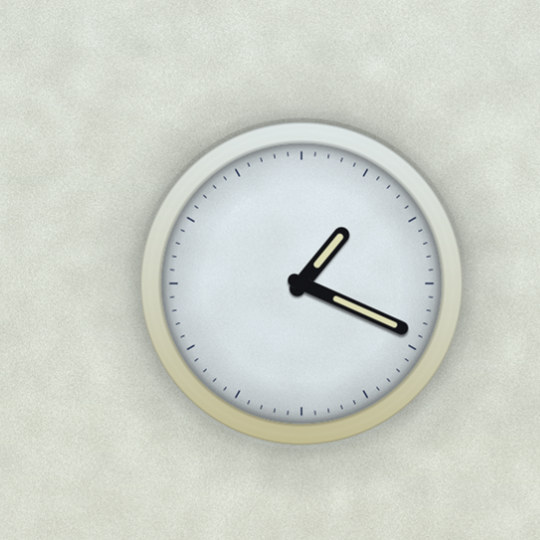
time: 1:19
